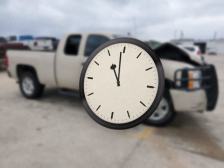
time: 10:59
